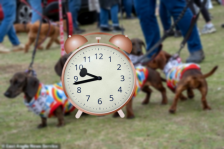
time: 9:43
